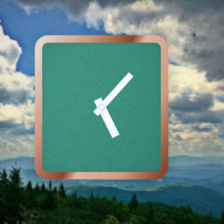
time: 5:07
